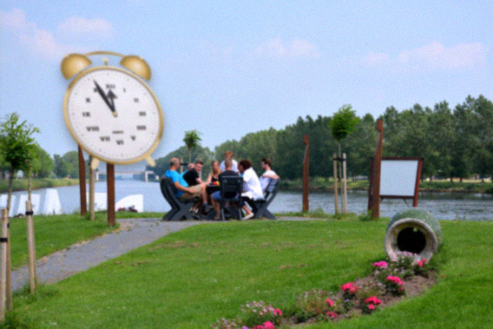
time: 11:56
